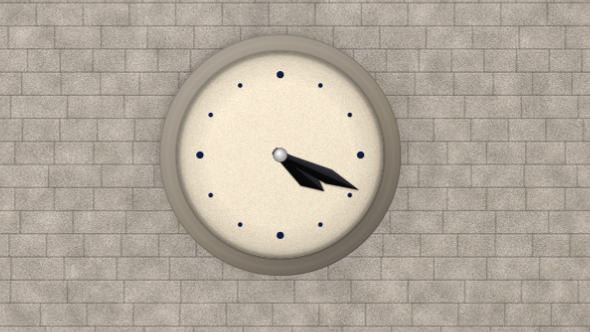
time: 4:19
